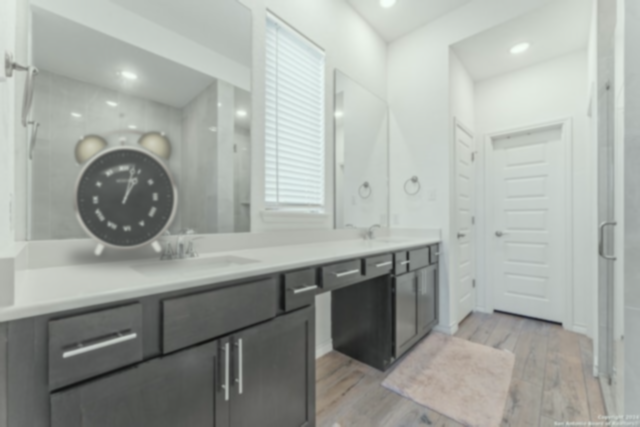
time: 1:03
